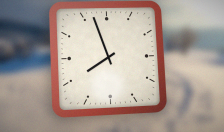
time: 7:57
